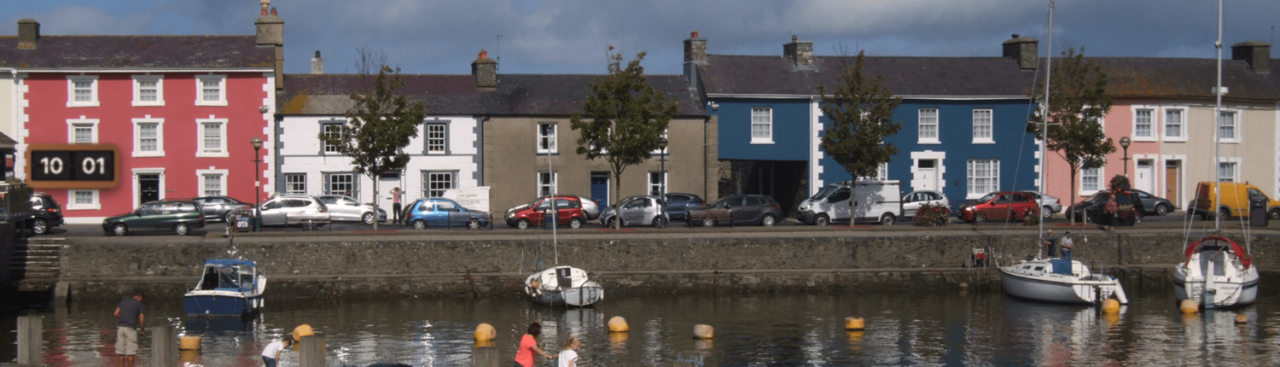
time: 10:01
